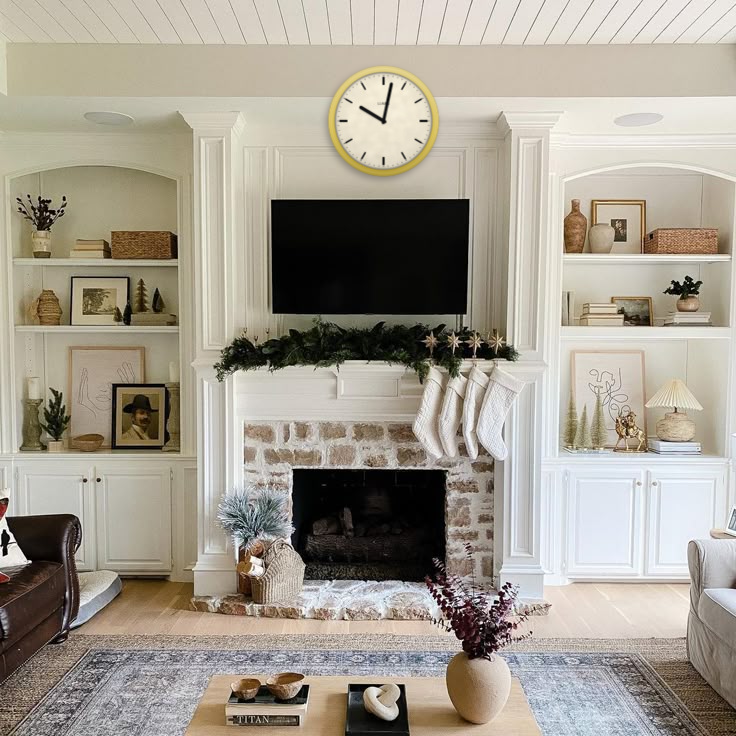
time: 10:02
